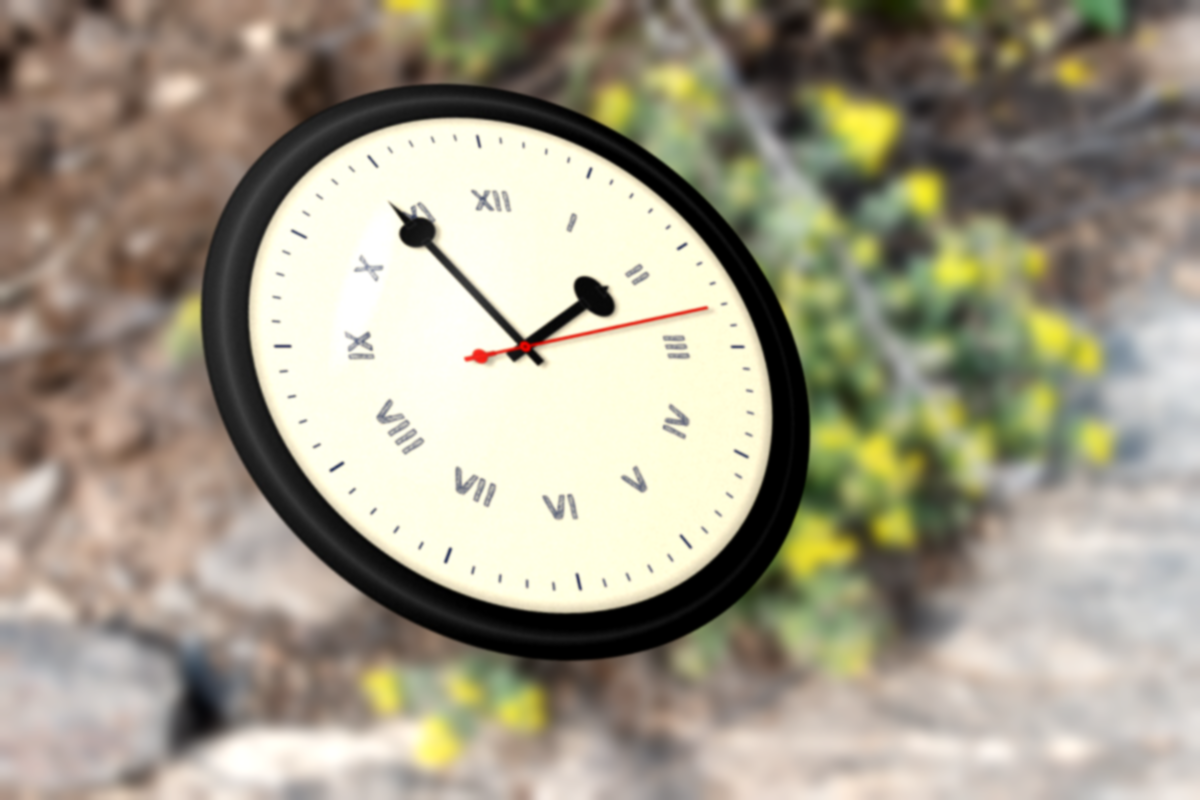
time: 1:54:13
